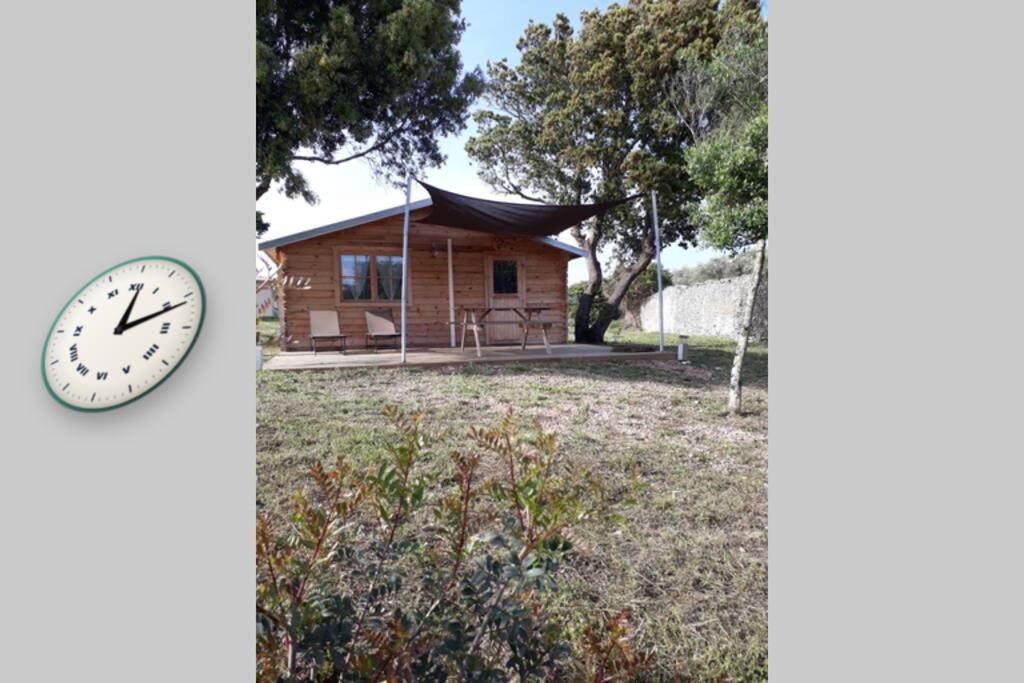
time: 12:11
